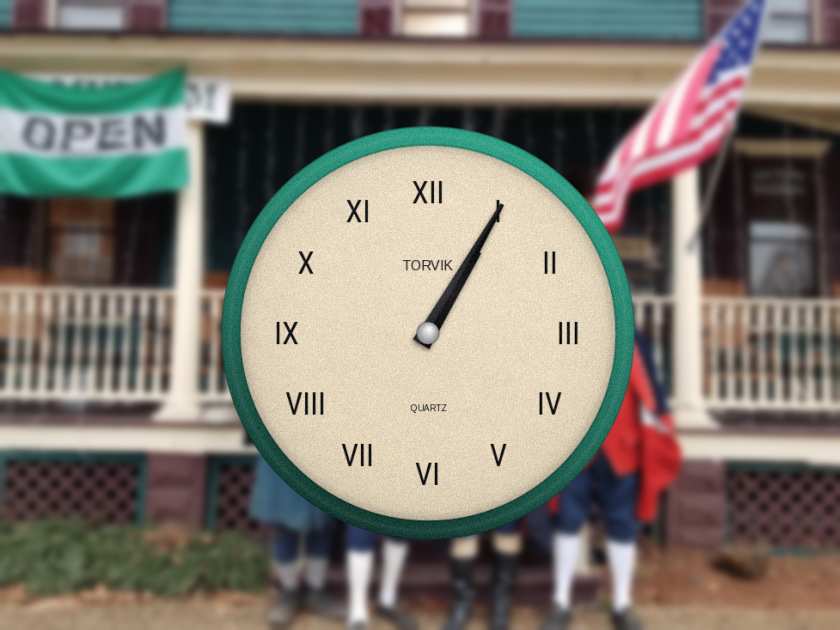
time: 1:05
